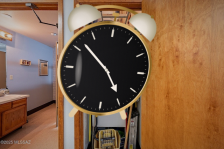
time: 4:52
